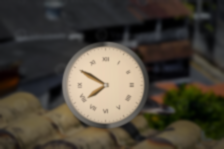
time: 7:50
